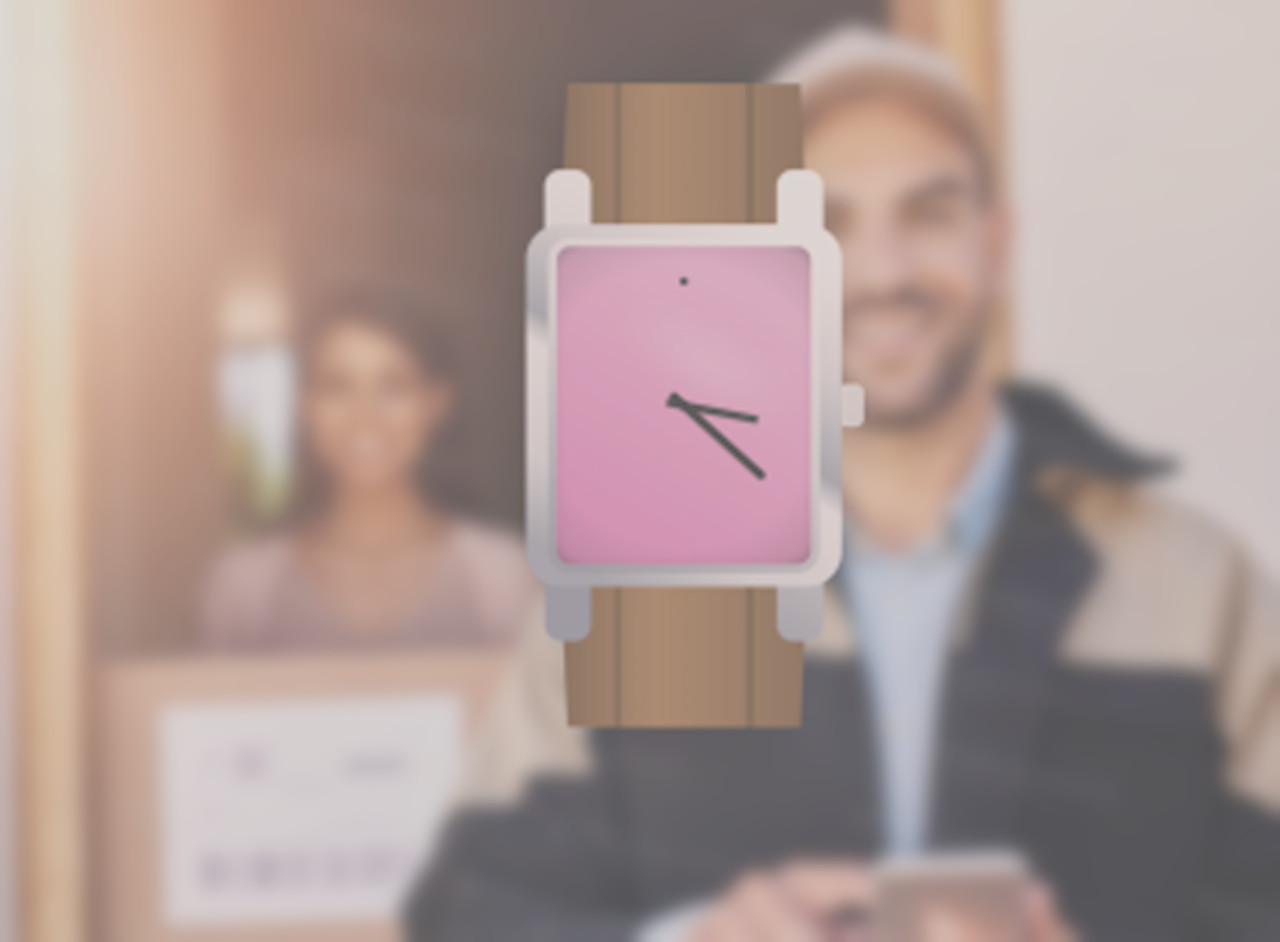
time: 3:22
